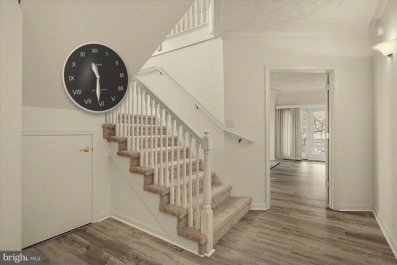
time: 11:31
